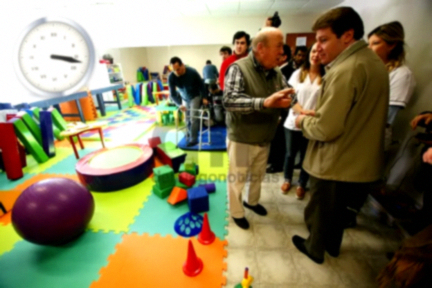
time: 3:17
